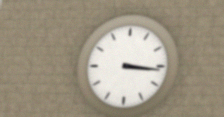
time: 3:16
